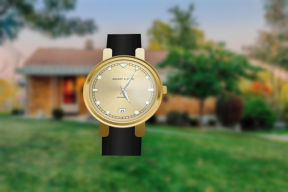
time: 5:05
